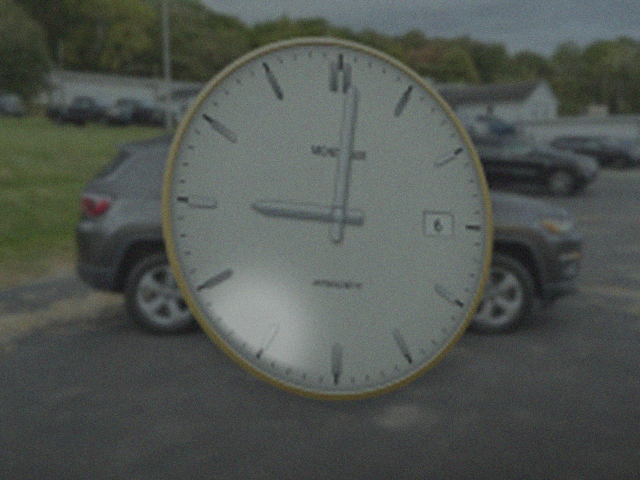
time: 9:01
